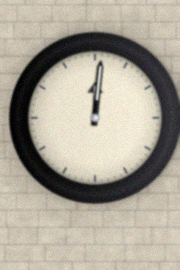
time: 12:01
